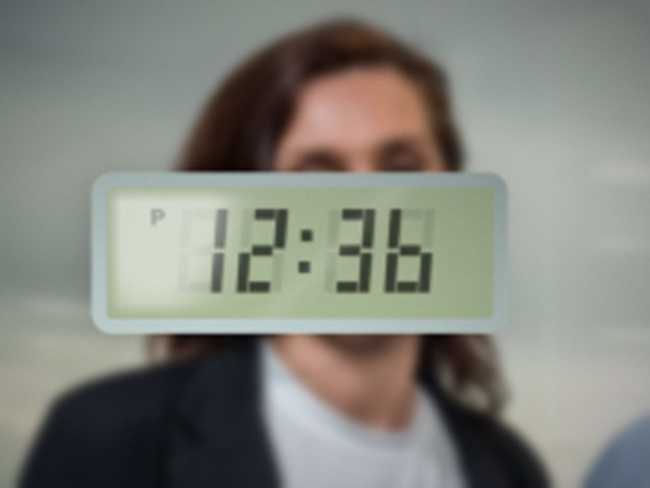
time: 12:36
